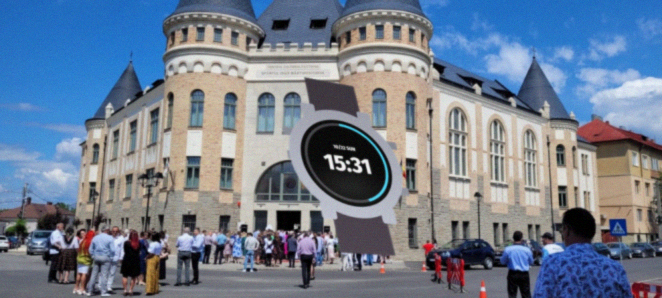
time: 15:31
